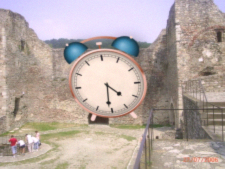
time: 4:31
